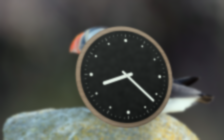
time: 8:22
